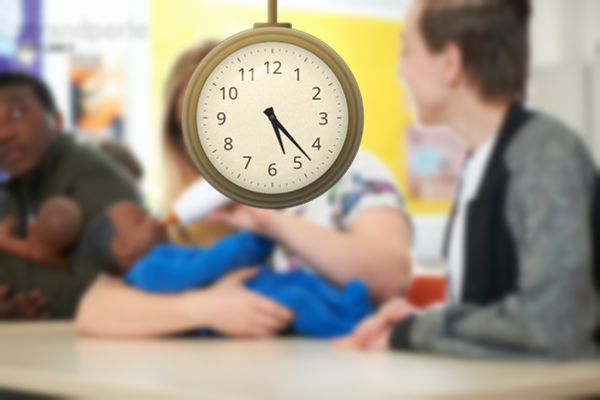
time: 5:23
